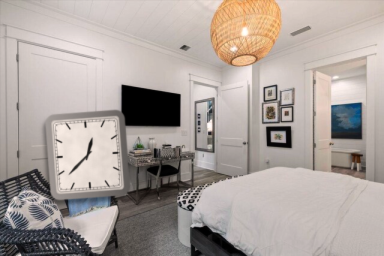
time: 12:38
